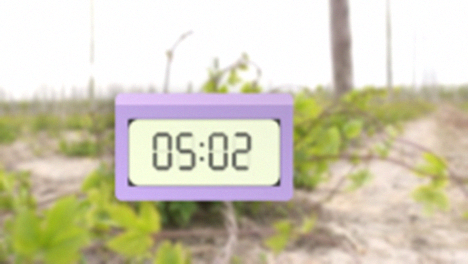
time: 5:02
